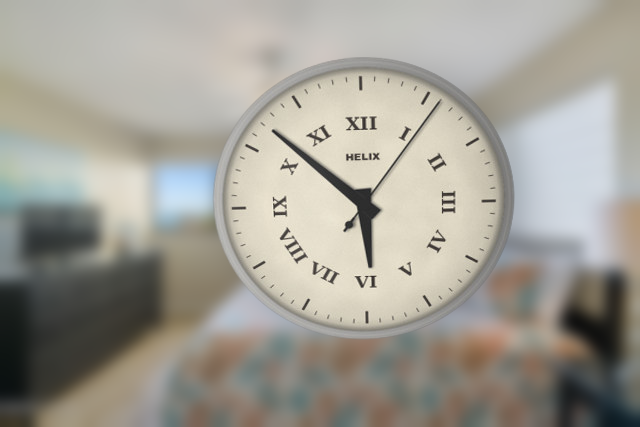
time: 5:52:06
